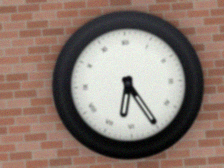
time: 6:25
